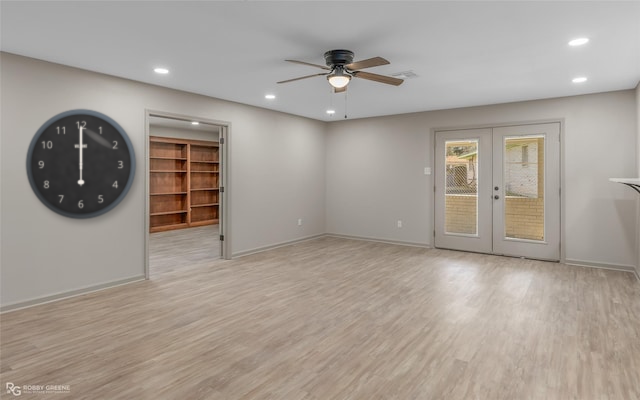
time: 6:00
